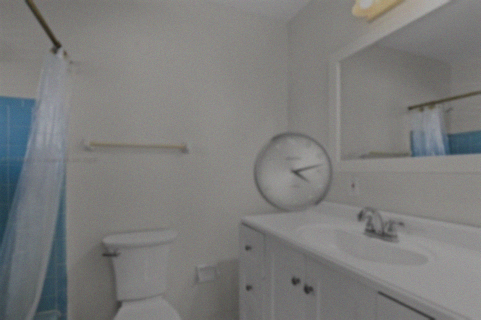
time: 4:13
